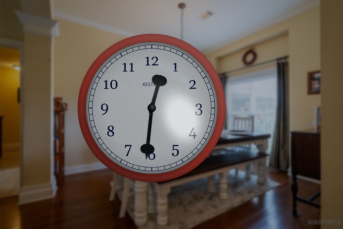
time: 12:31
